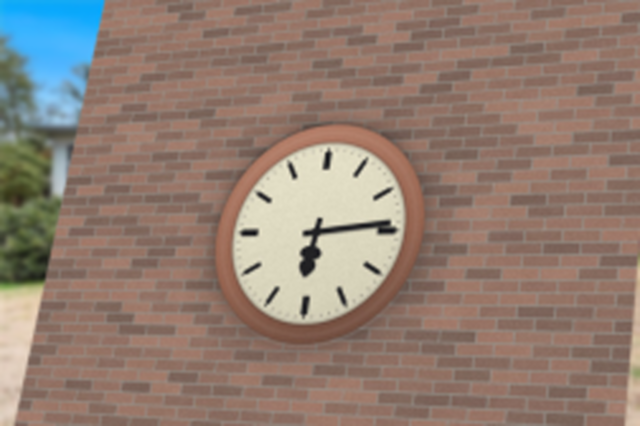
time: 6:14
